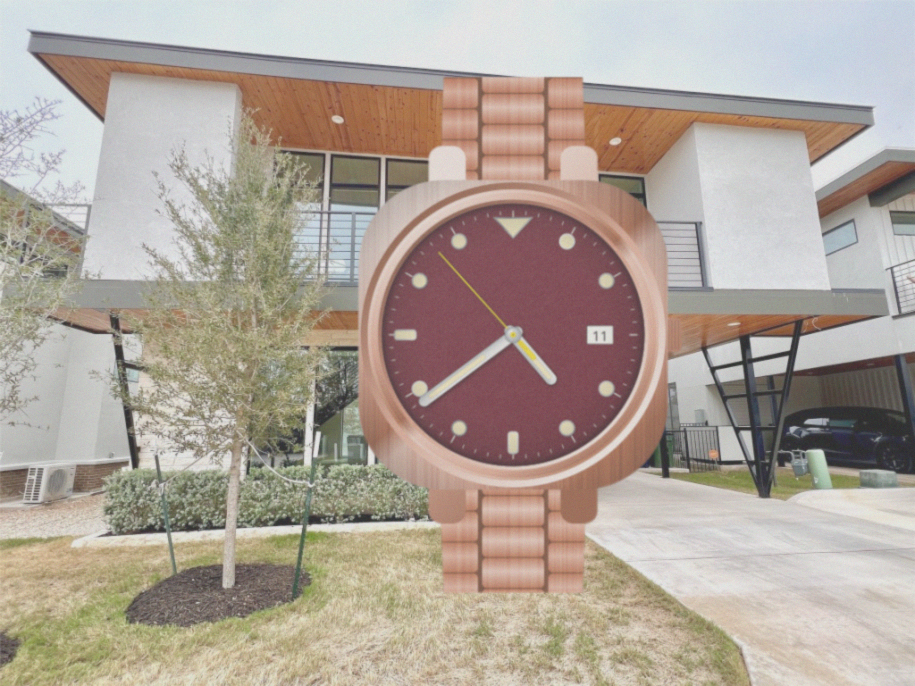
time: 4:38:53
